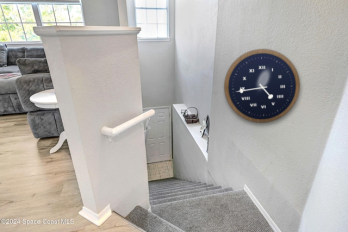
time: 4:44
